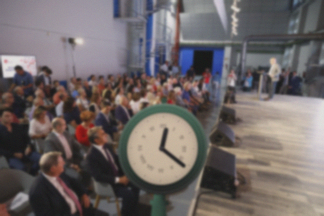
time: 12:21
